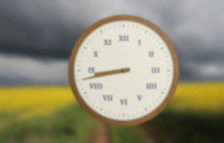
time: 8:43
